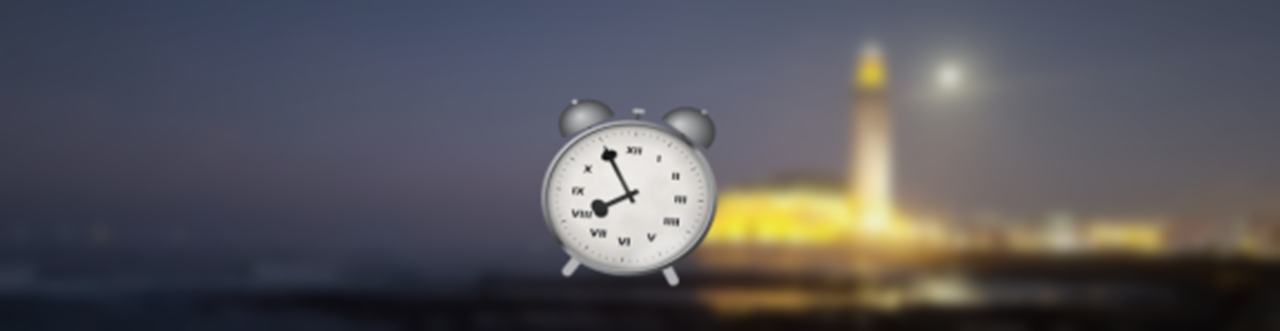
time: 7:55
